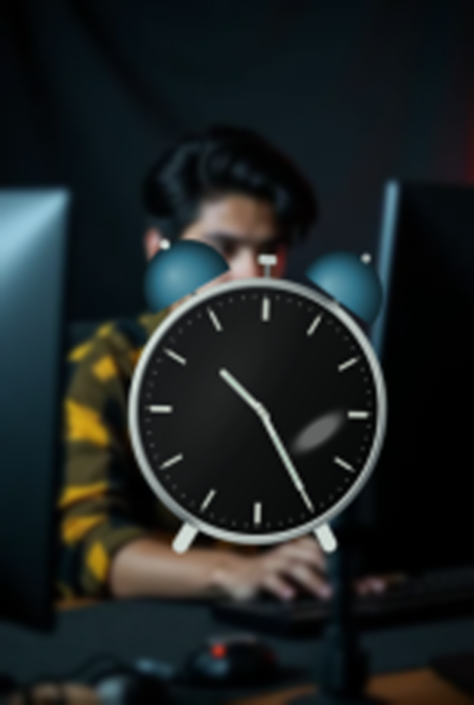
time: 10:25
